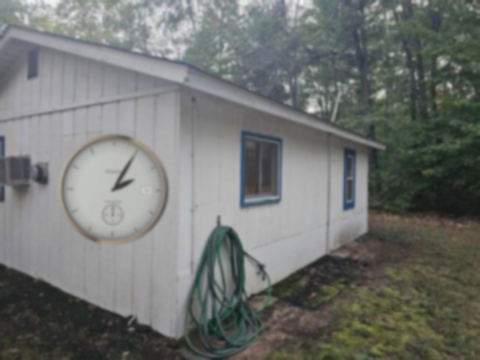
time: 2:05
